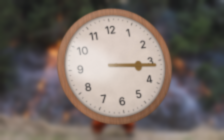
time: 3:16
